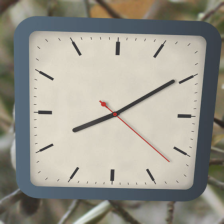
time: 8:09:22
